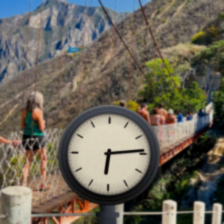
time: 6:14
